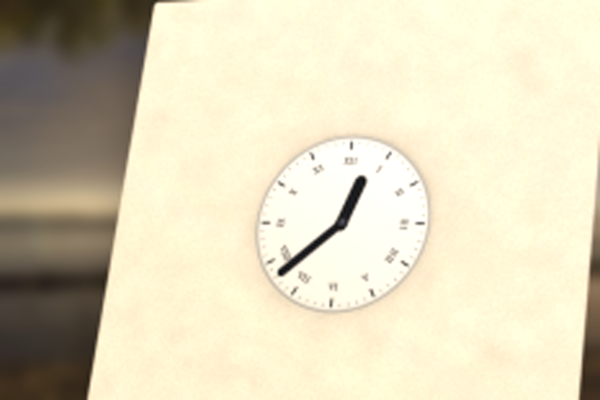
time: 12:38
